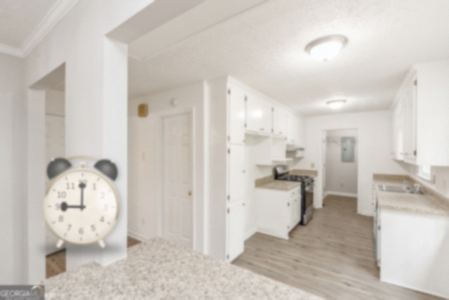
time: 9:00
